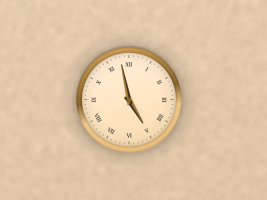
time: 4:58
